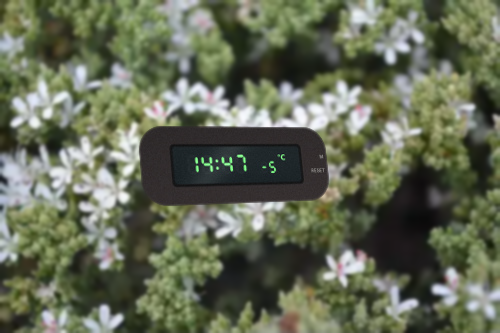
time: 14:47
